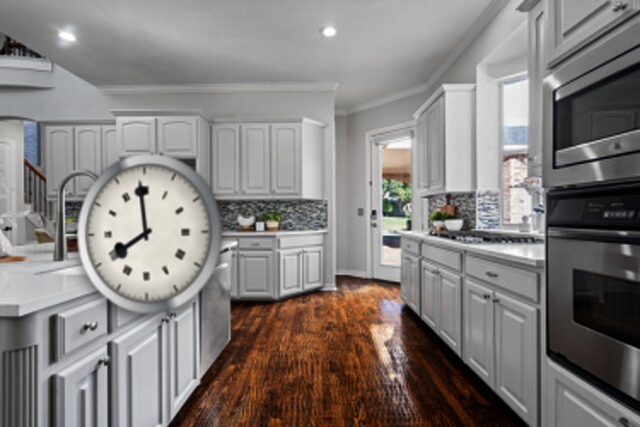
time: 7:59
